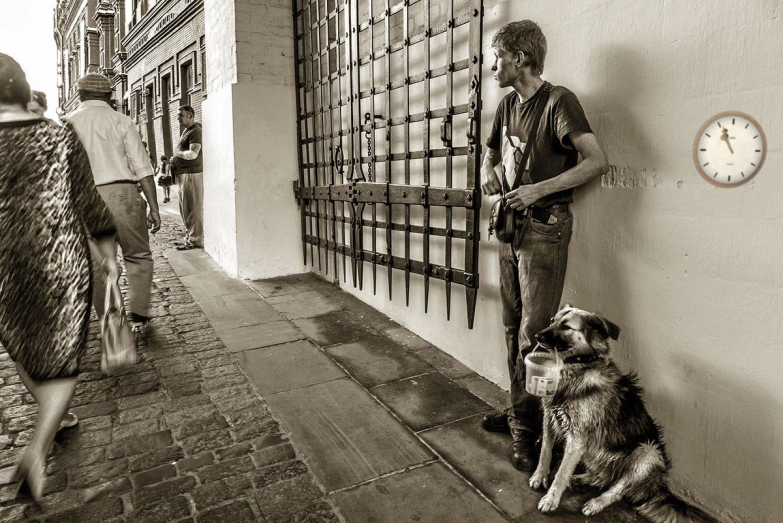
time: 10:56
